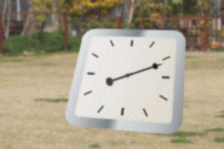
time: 8:11
